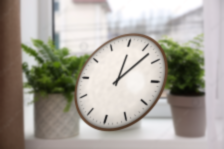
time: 12:07
